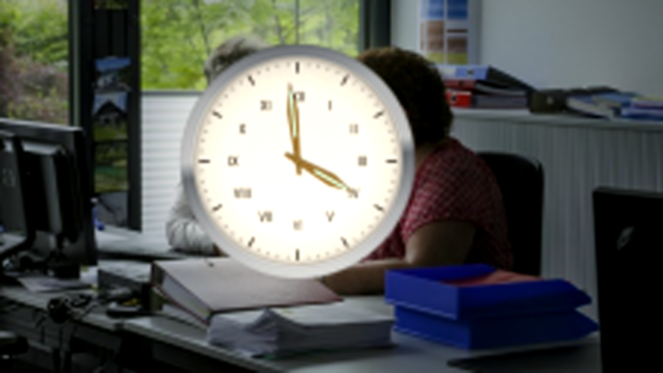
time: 3:59
